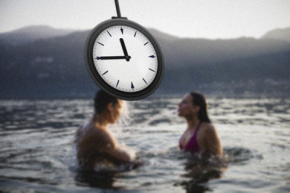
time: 11:45
